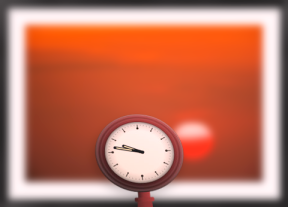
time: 9:47
